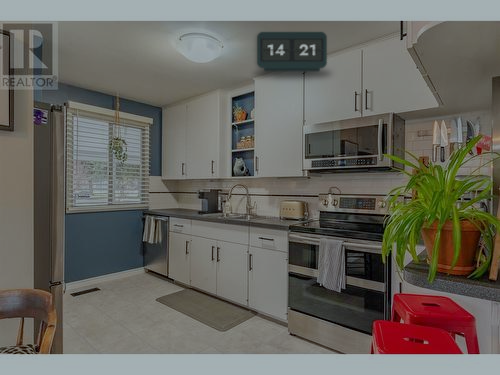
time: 14:21
